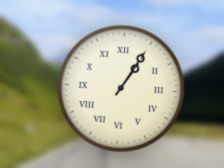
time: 1:05
